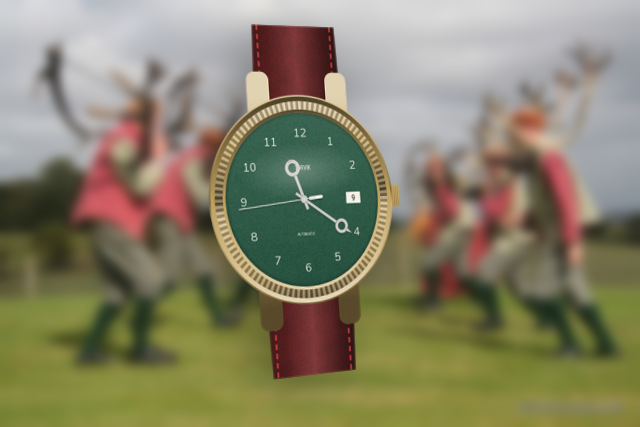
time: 11:20:44
